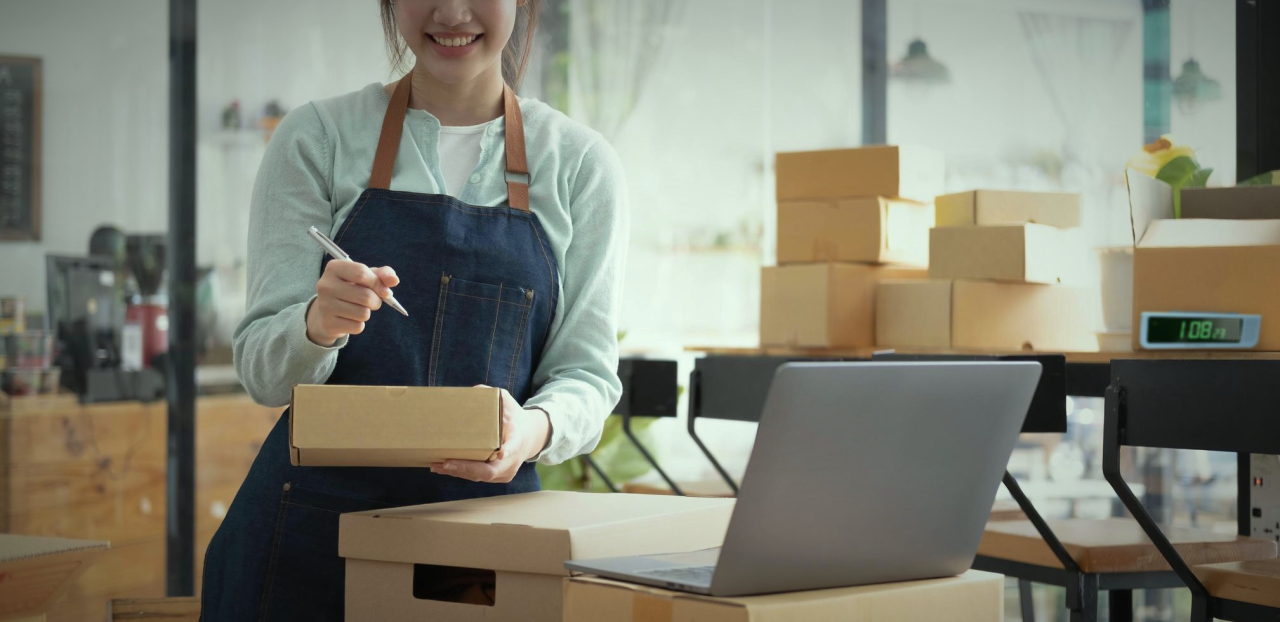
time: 1:08
